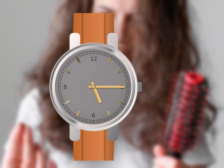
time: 5:15
